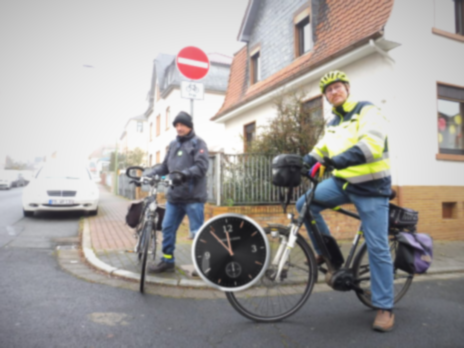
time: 11:54
